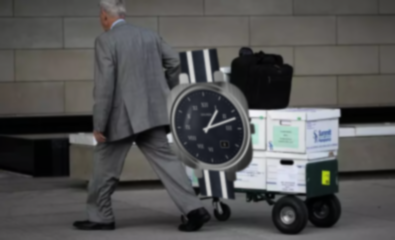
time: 1:12
